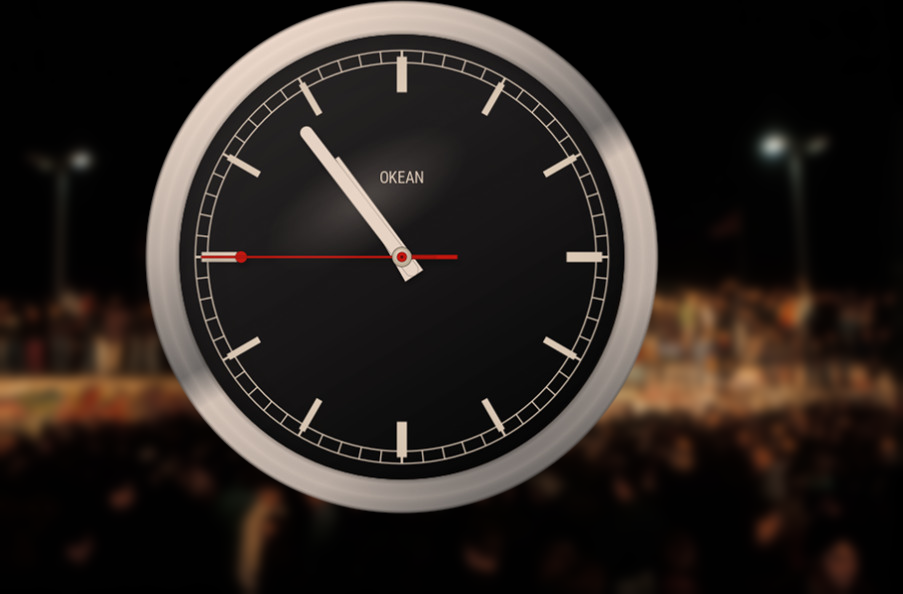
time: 10:53:45
